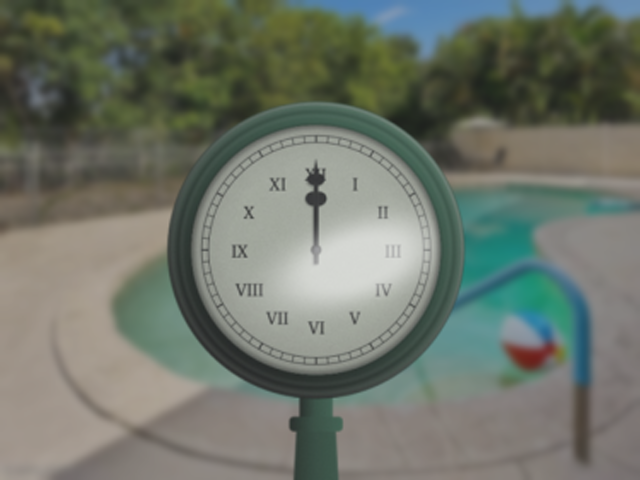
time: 12:00
